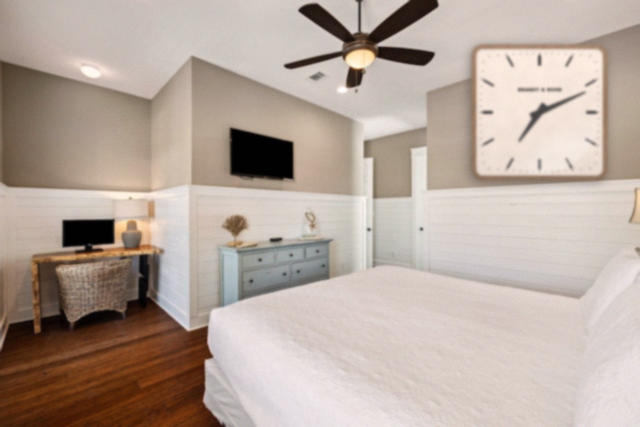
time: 7:11
